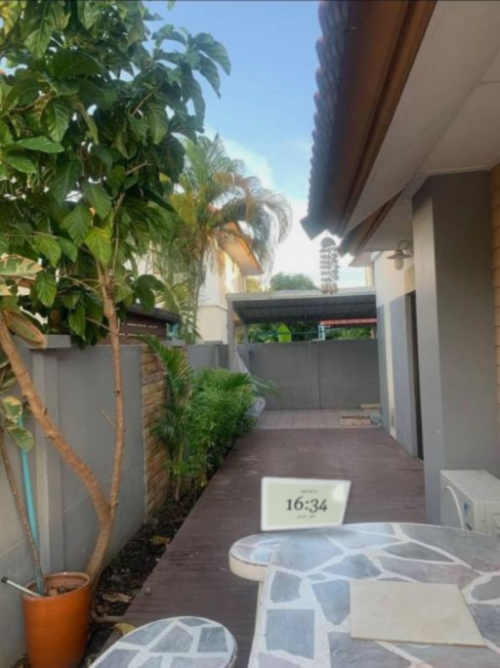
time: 16:34
